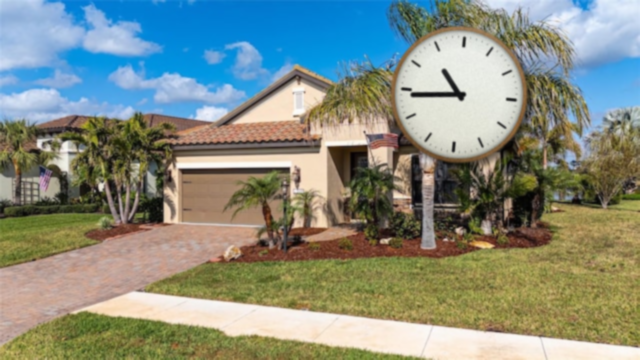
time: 10:44
